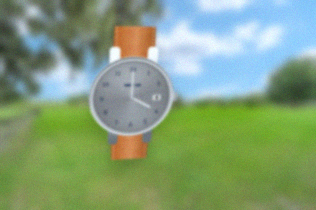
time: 4:00
